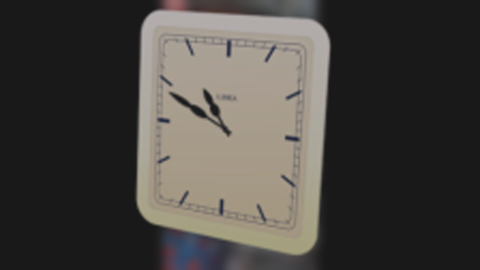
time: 10:49
